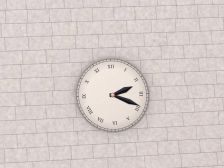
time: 2:19
